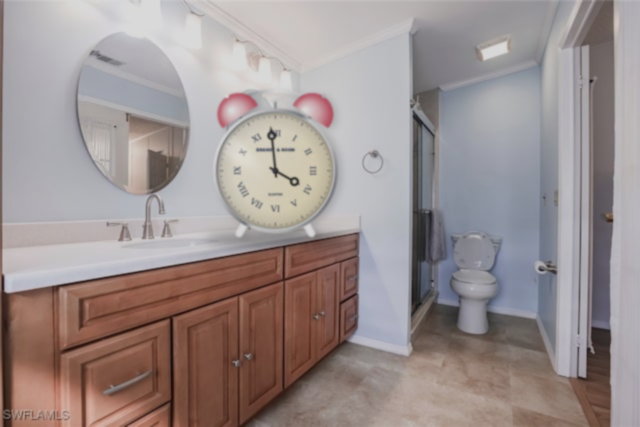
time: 3:59
